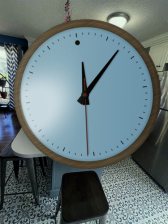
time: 12:07:31
